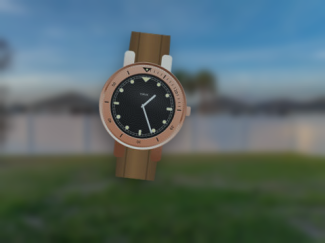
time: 1:26
